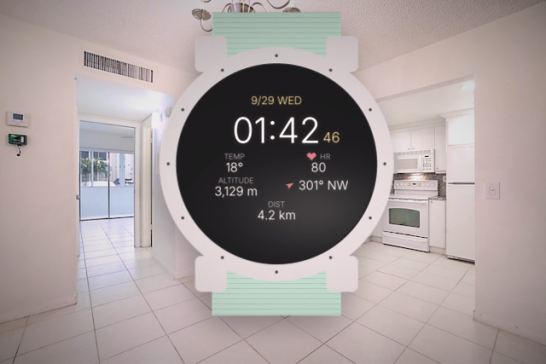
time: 1:42:46
